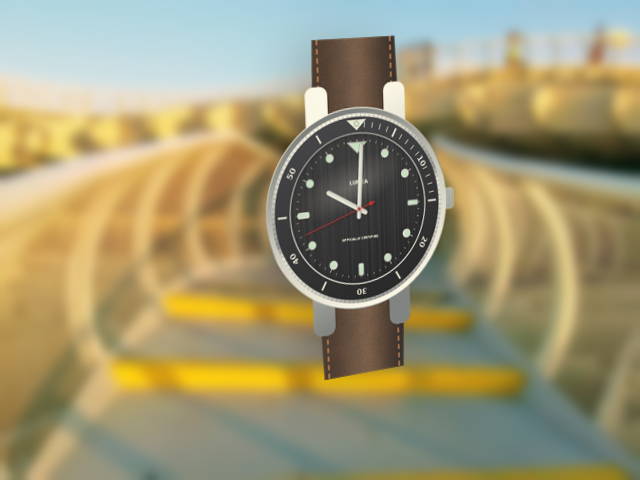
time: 10:00:42
